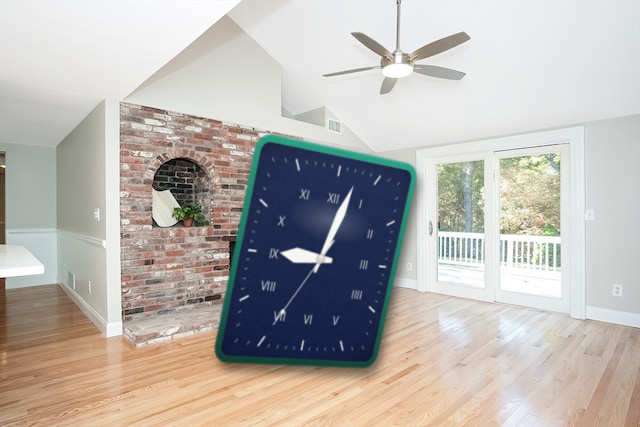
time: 9:02:35
